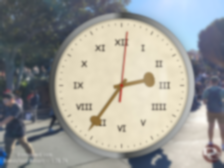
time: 2:36:01
